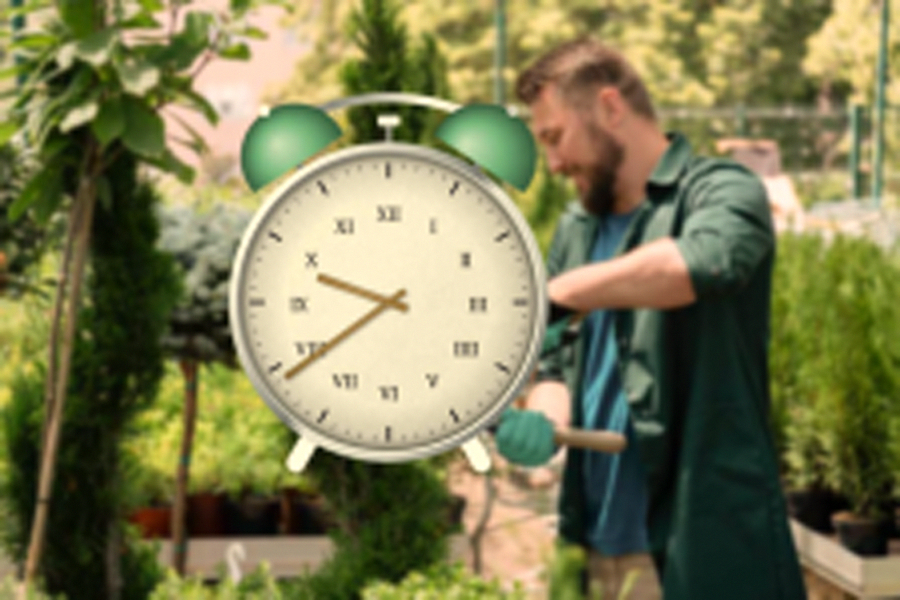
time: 9:39
